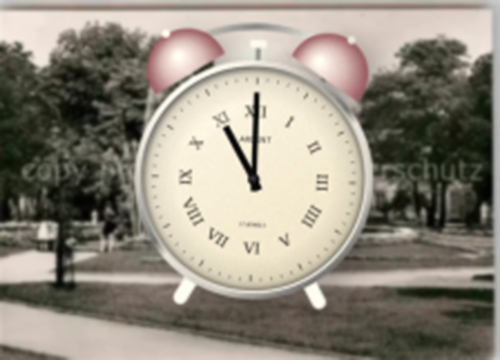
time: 11:00
